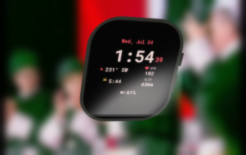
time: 1:54
